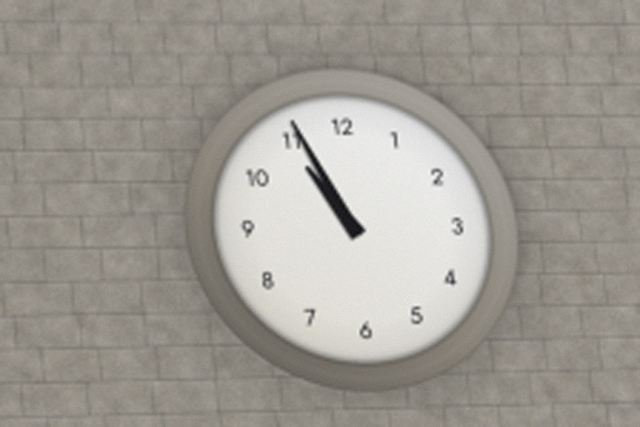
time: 10:56
